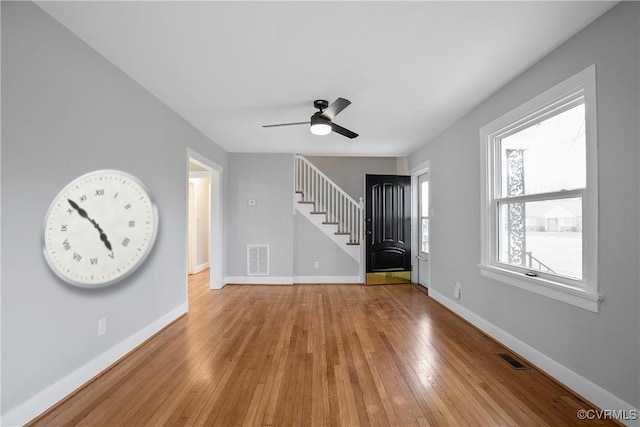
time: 4:52
